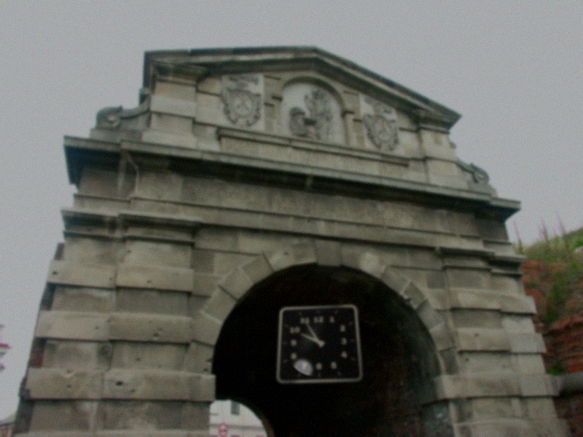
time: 9:55
